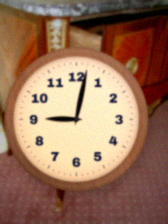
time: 9:02
